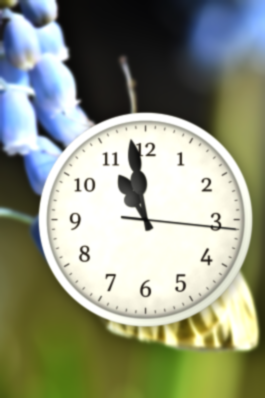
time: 10:58:16
